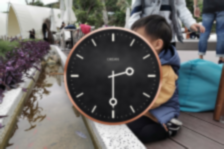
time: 2:30
